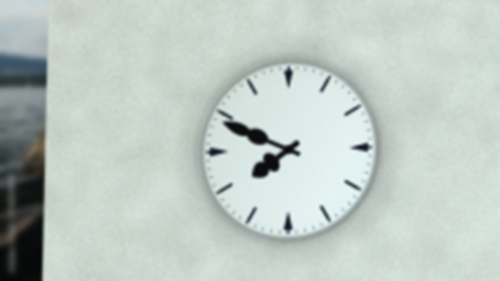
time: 7:49
